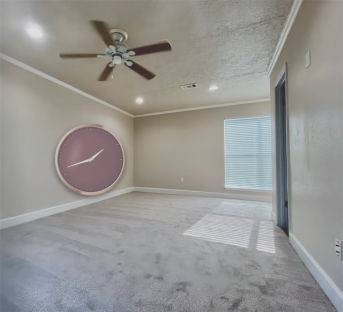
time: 1:42
